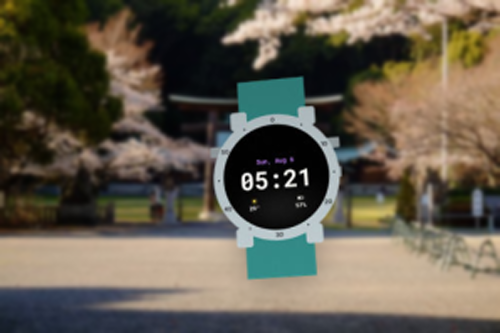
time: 5:21
